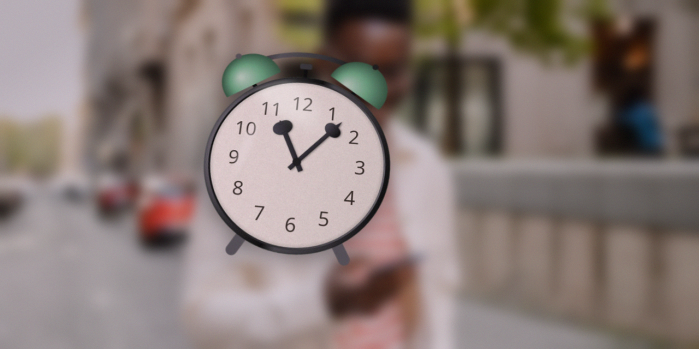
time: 11:07
